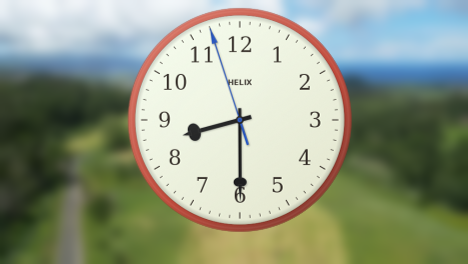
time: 8:29:57
